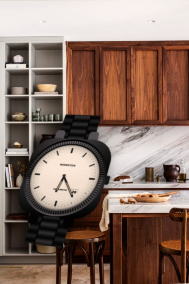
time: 6:24
